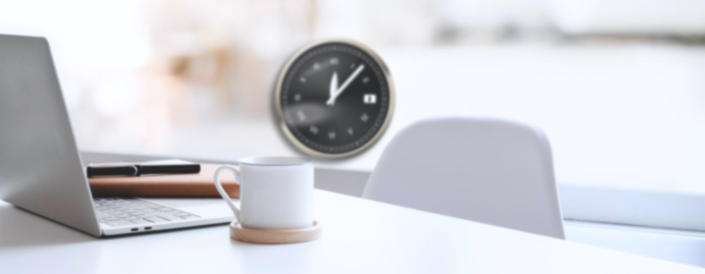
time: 12:07
